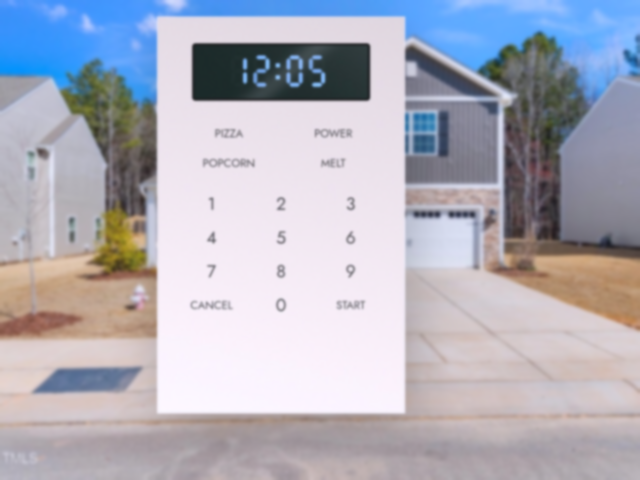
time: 12:05
